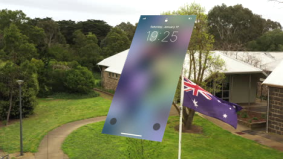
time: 19:25
